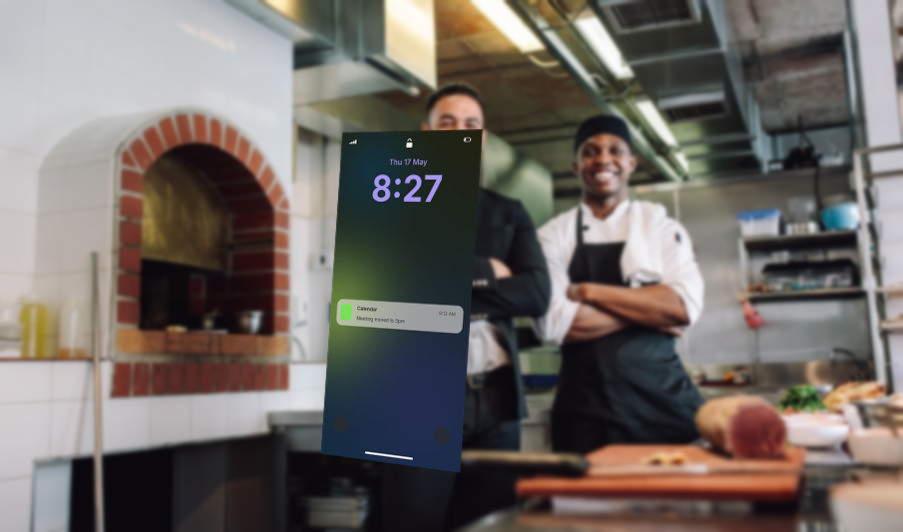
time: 8:27
